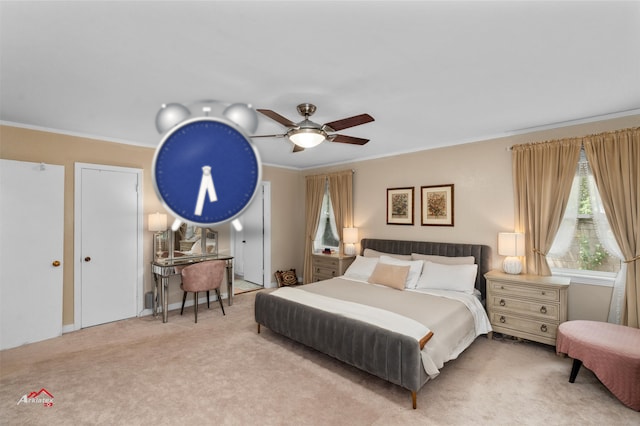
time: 5:32
